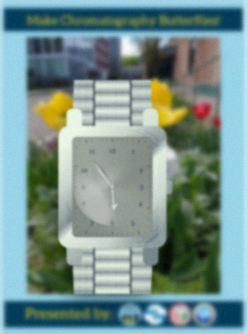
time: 5:54
